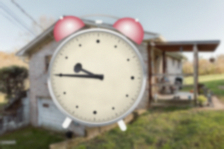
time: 9:45
